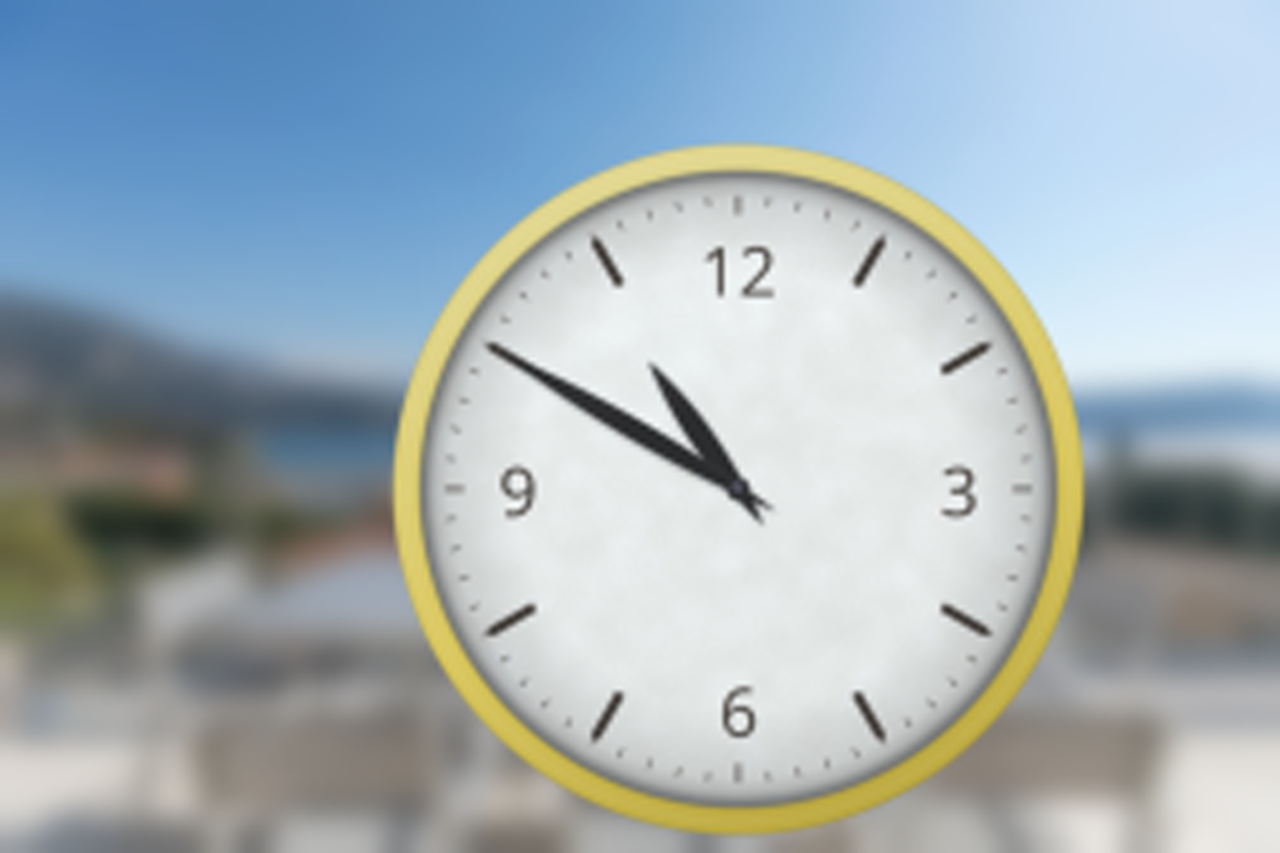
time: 10:50
